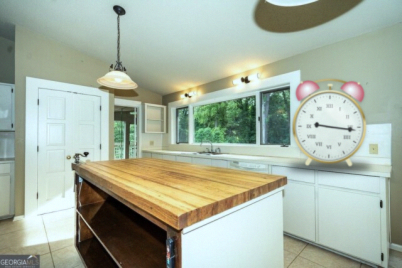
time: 9:16
